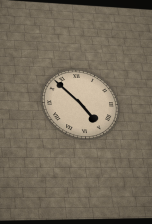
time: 4:53
